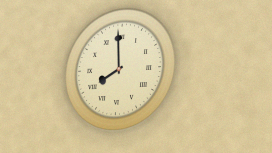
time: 7:59
